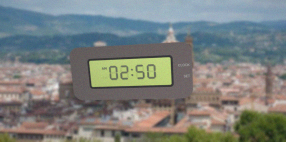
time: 2:50
